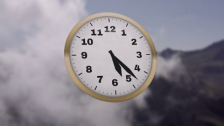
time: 5:23
